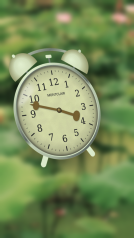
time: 3:48
